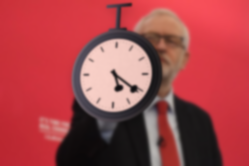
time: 5:21
